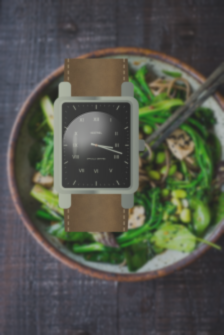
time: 3:18
